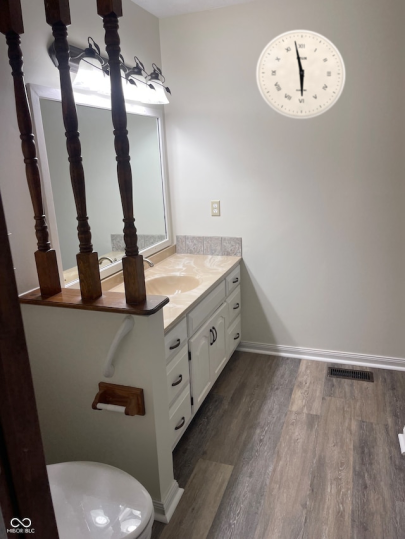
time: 5:58
